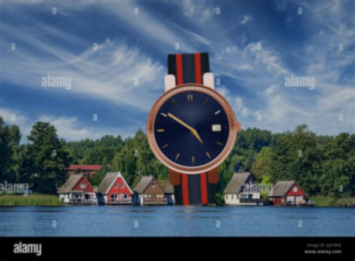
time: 4:51
